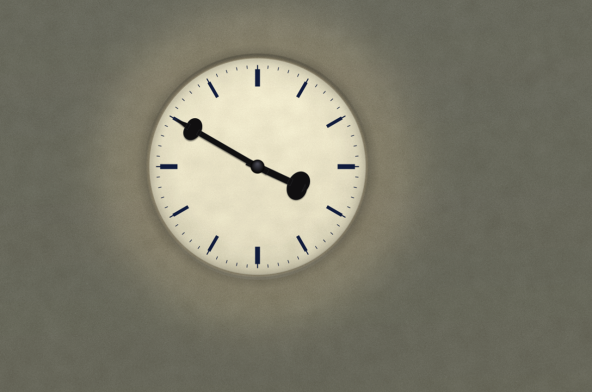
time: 3:50
